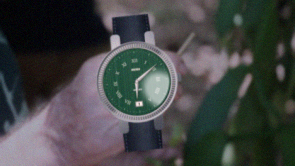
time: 6:09
